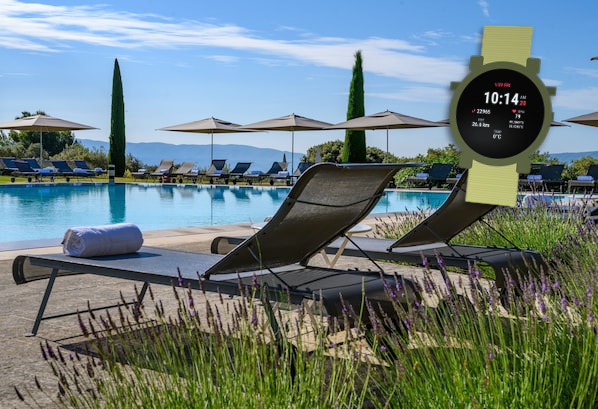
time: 10:14
